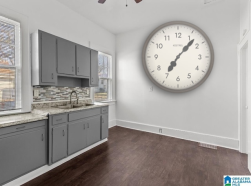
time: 7:07
